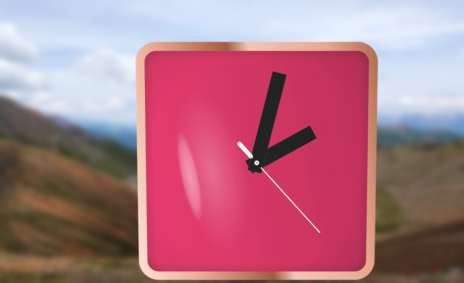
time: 2:02:23
